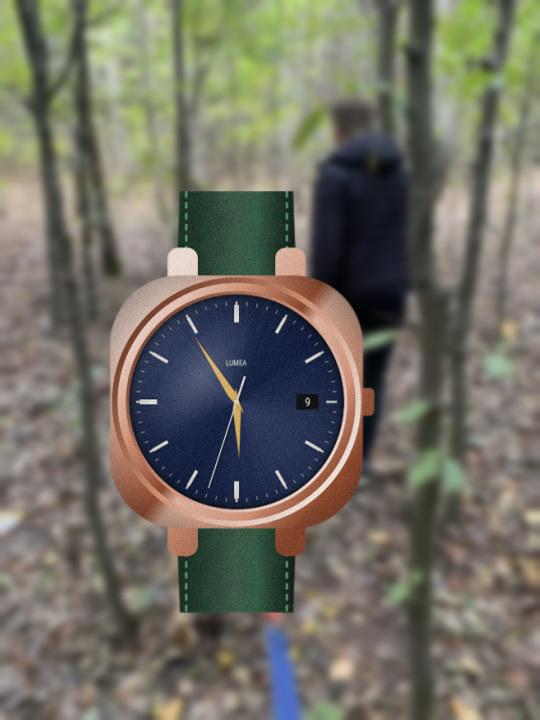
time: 5:54:33
